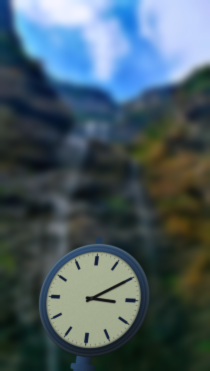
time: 3:10
